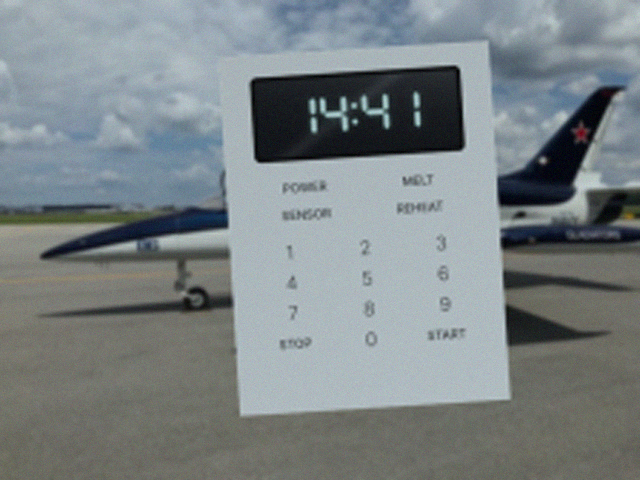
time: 14:41
